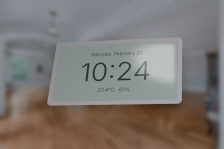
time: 10:24
